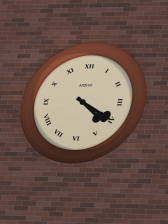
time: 4:20
